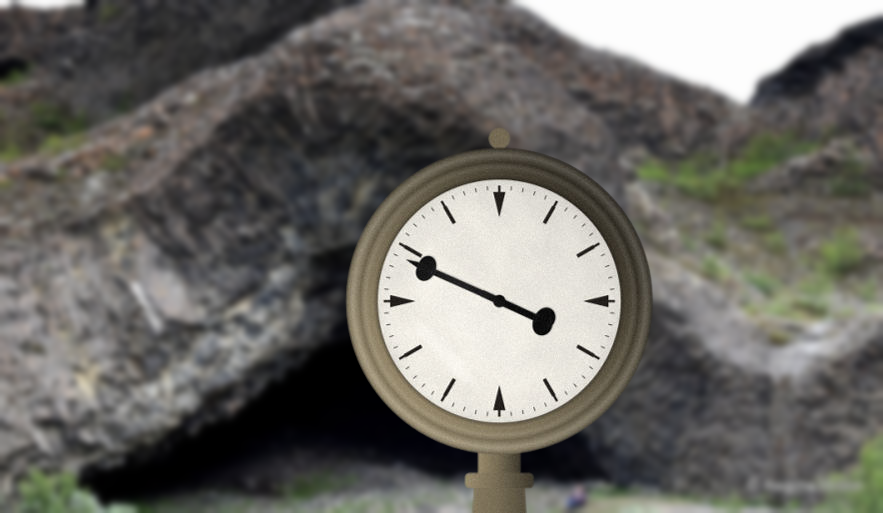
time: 3:49
